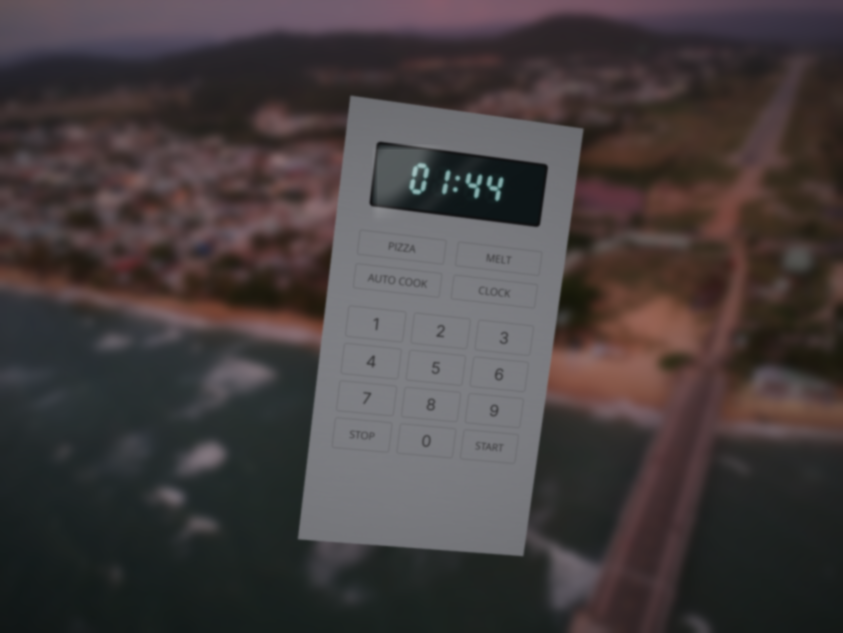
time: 1:44
